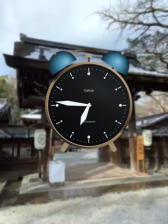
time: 6:46
